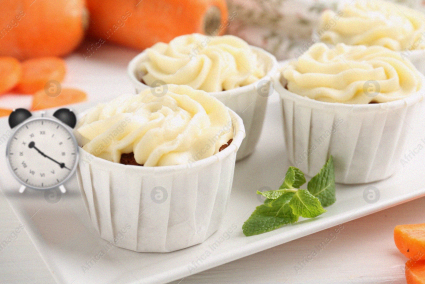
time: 10:20
